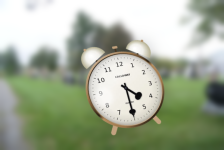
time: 4:30
